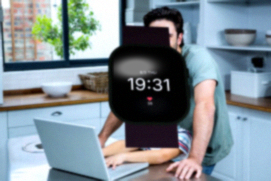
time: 19:31
